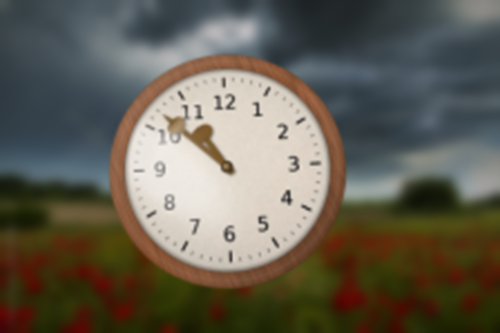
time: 10:52
